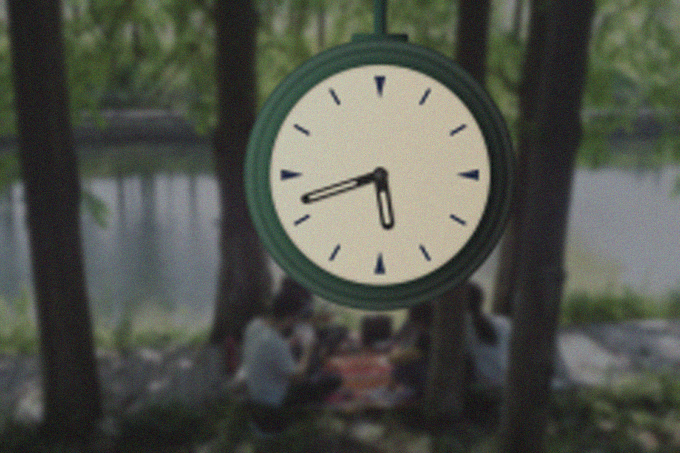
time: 5:42
